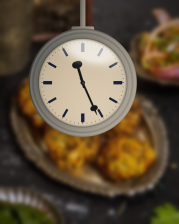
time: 11:26
